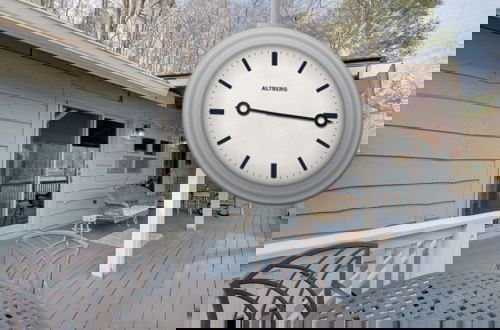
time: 9:16
